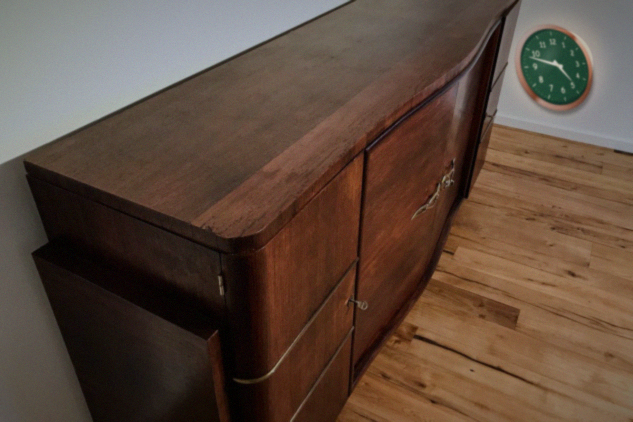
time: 4:48
